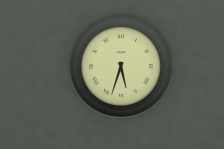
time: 5:33
